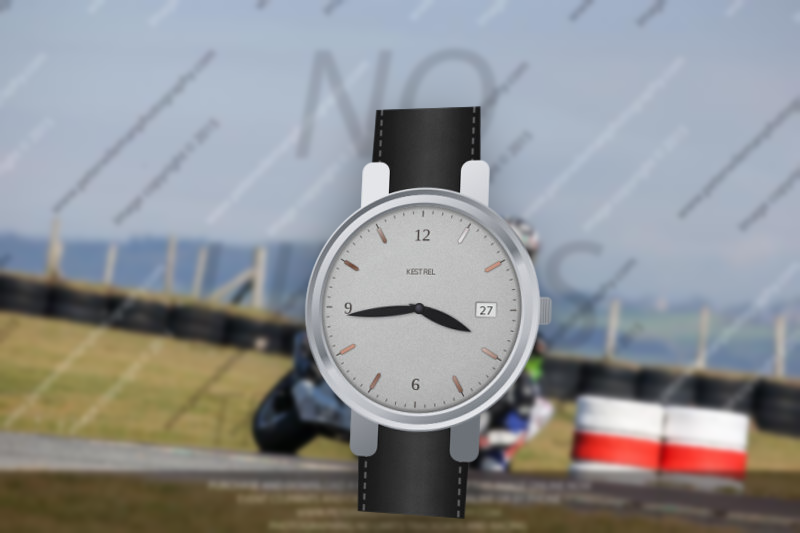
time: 3:44
